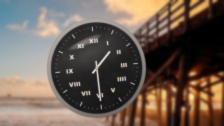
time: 1:30
